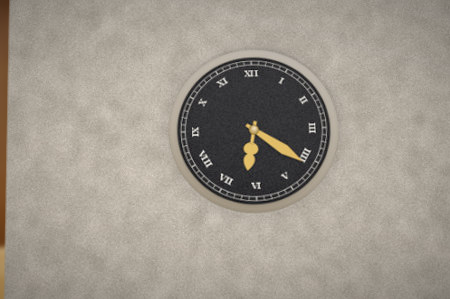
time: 6:21
